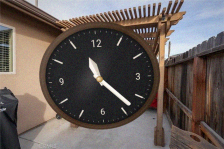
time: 11:23
